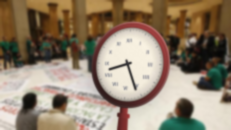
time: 8:26
